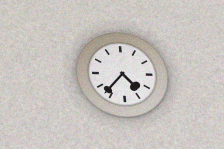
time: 4:37
